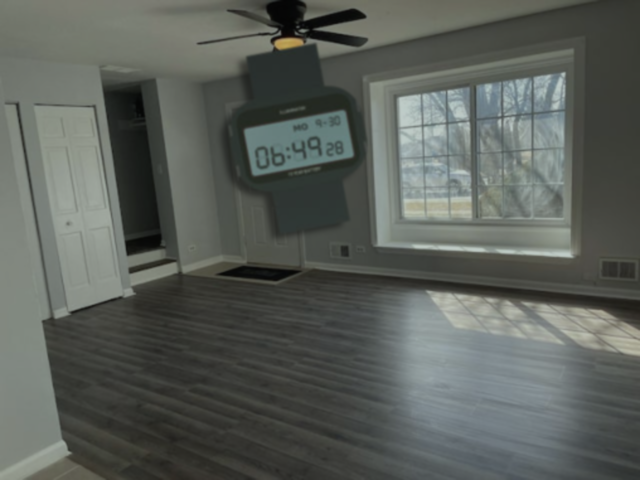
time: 6:49:28
